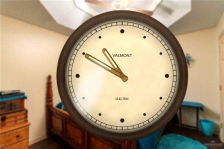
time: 10:50
